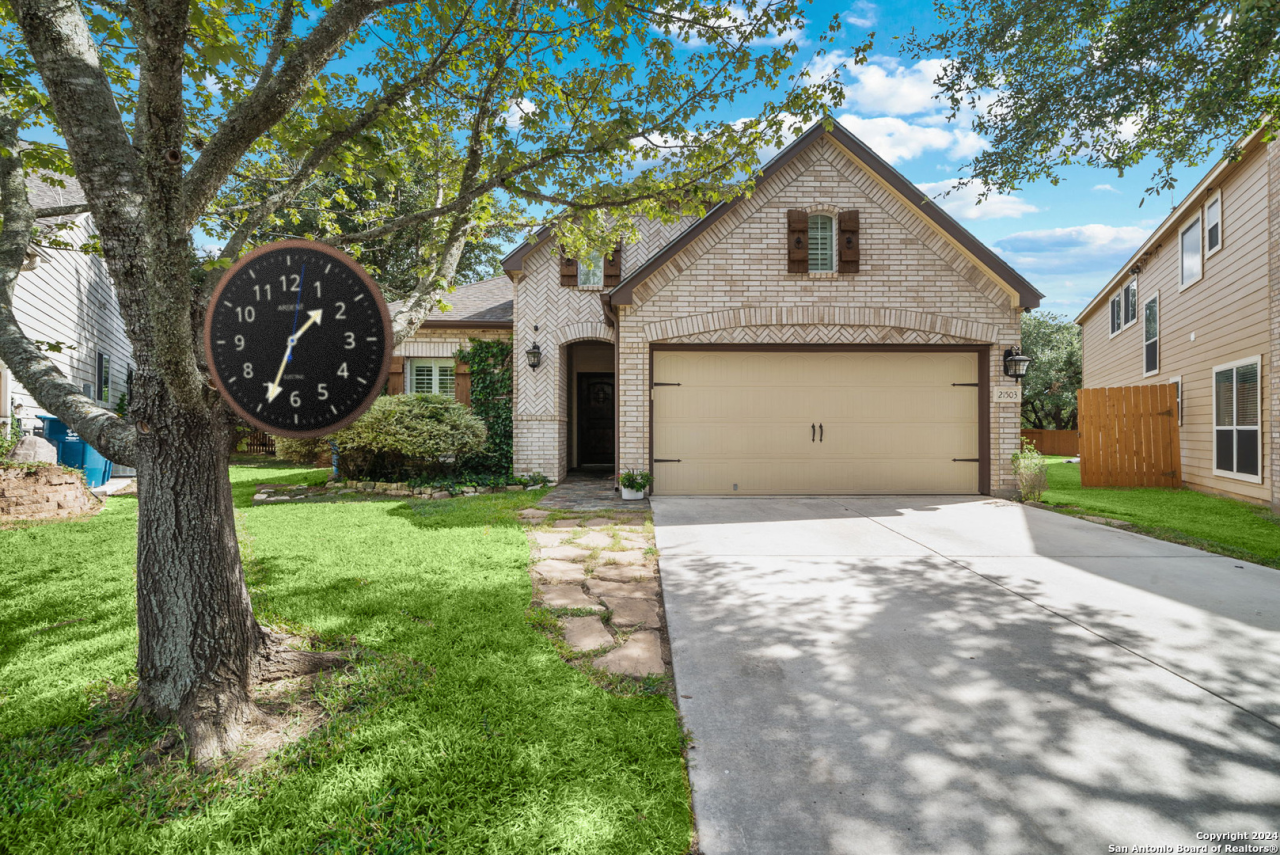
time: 1:34:02
